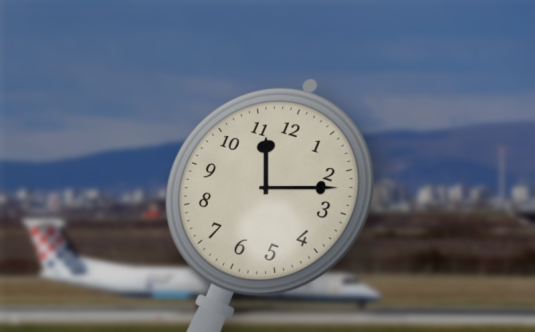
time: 11:12
